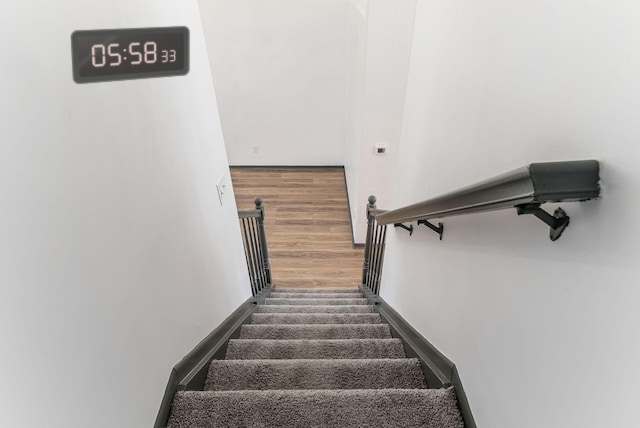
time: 5:58:33
